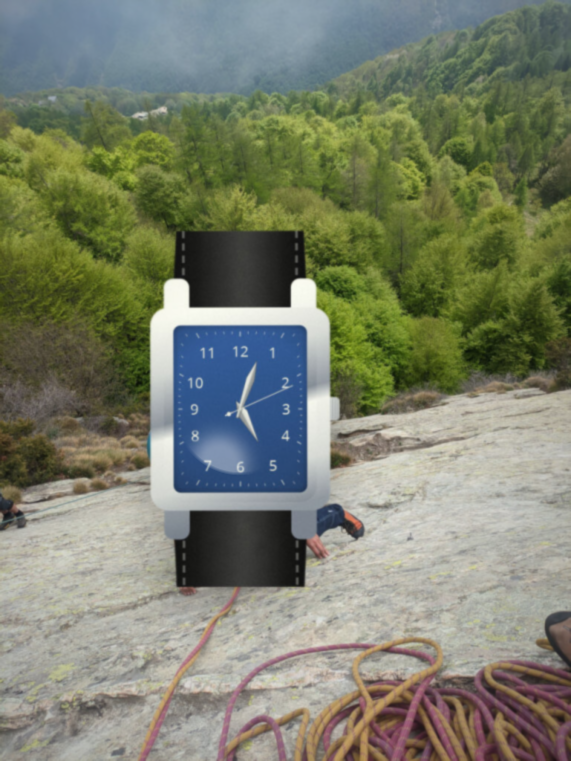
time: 5:03:11
